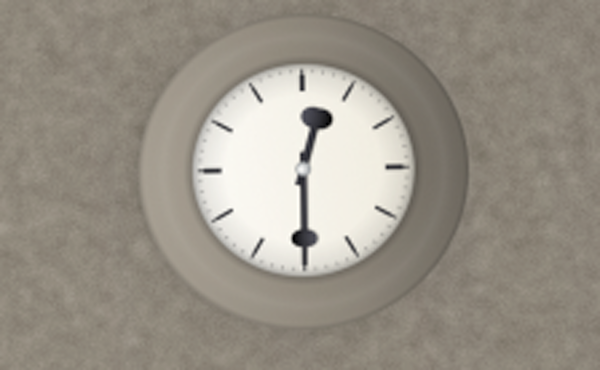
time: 12:30
